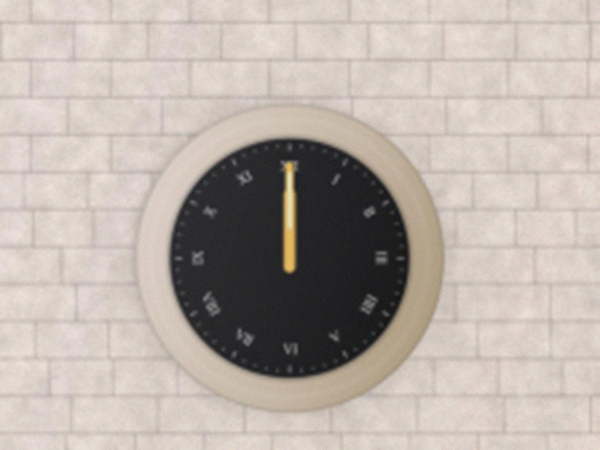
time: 12:00
